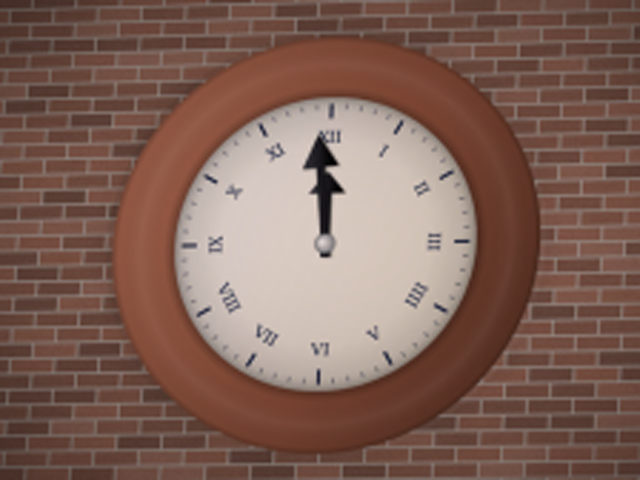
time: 11:59
